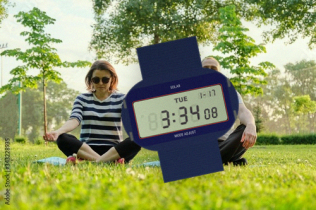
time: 3:34:08
